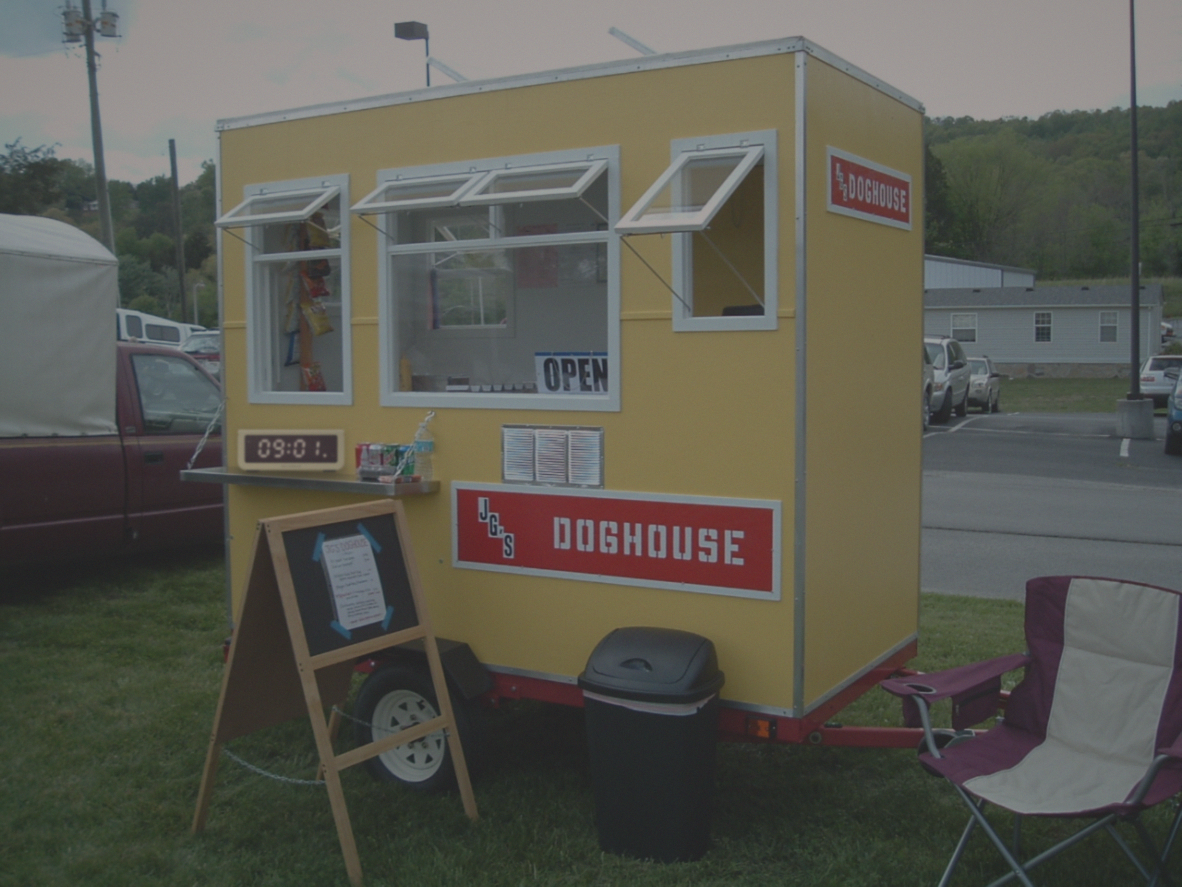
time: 9:01
